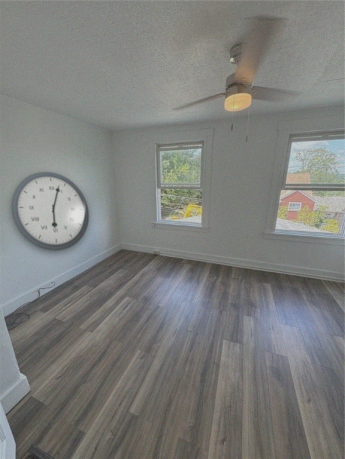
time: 6:03
